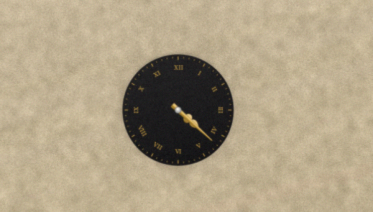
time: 4:22
